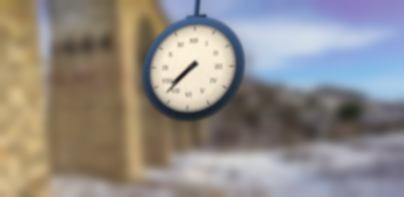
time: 7:37
